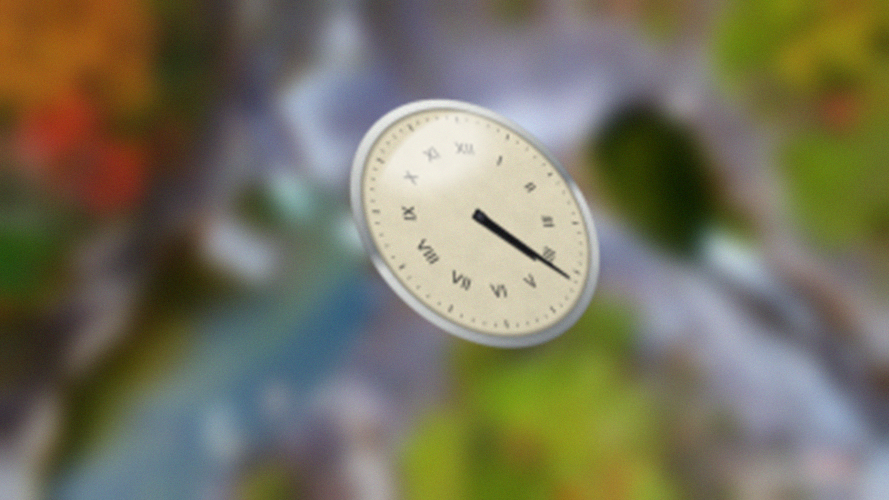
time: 4:21
